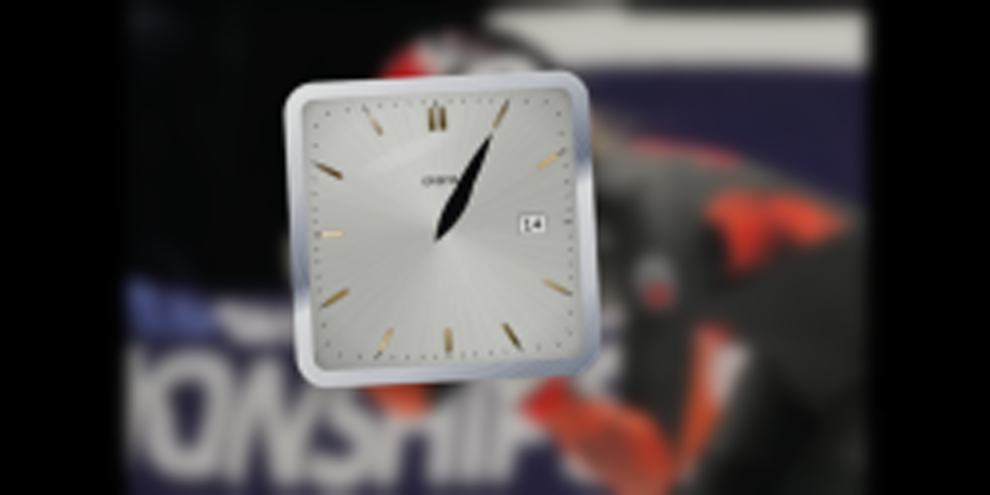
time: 1:05
